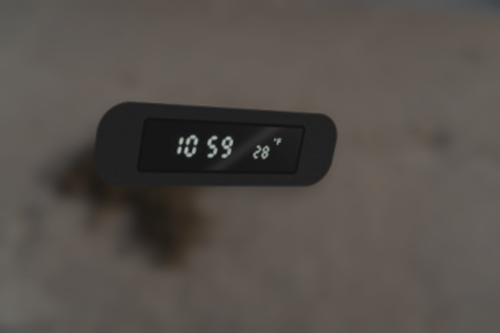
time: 10:59
